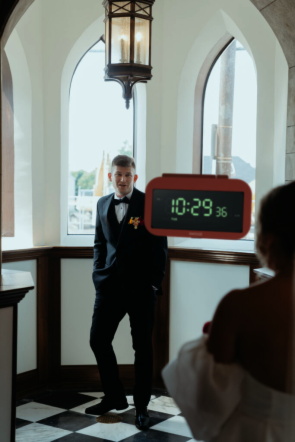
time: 10:29
